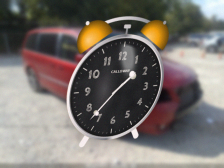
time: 1:37
